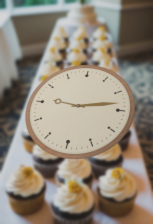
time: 9:13
